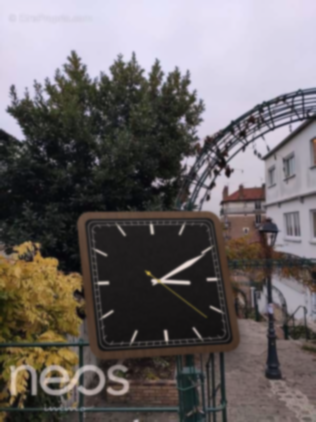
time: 3:10:22
